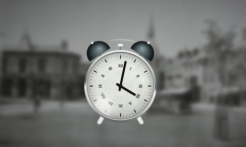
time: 4:02
